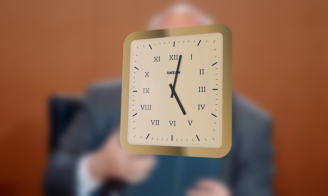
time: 5:02
